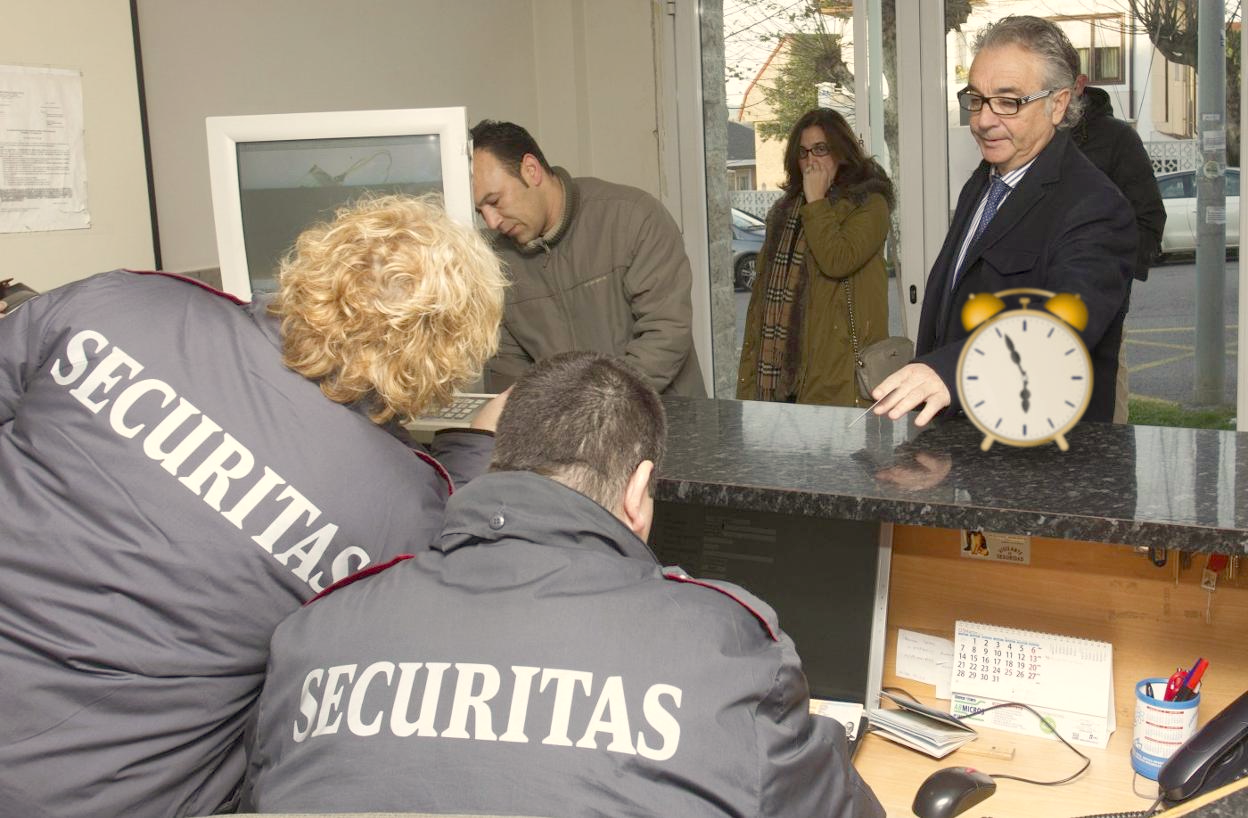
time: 5:56
